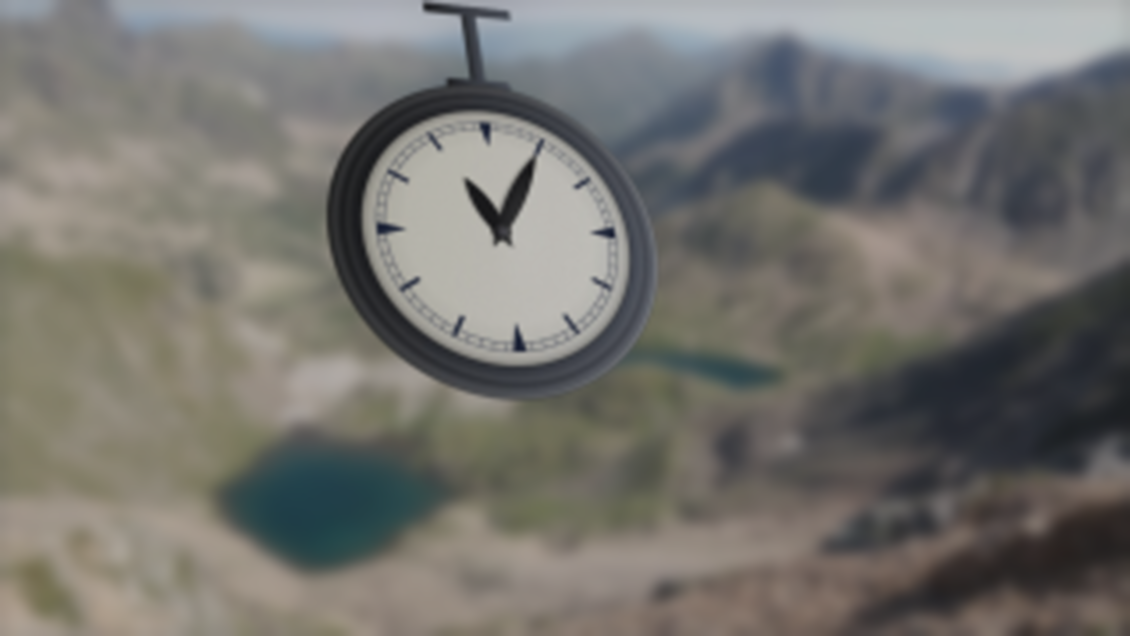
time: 11:05
